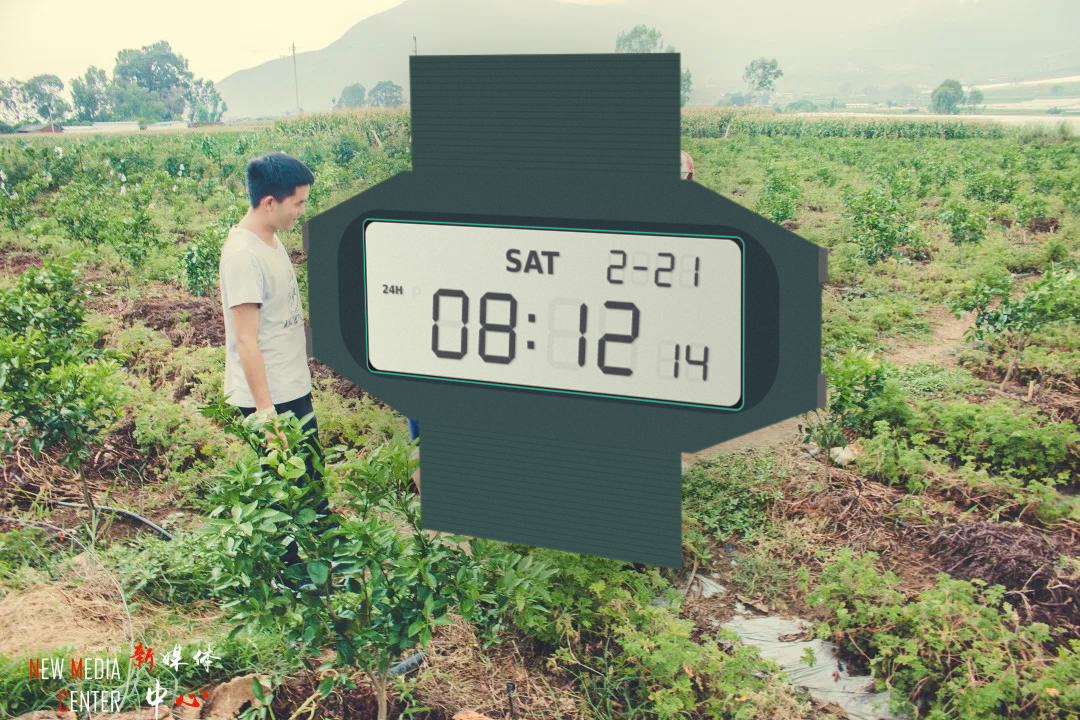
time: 8:12:14
